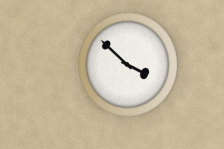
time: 3:52
